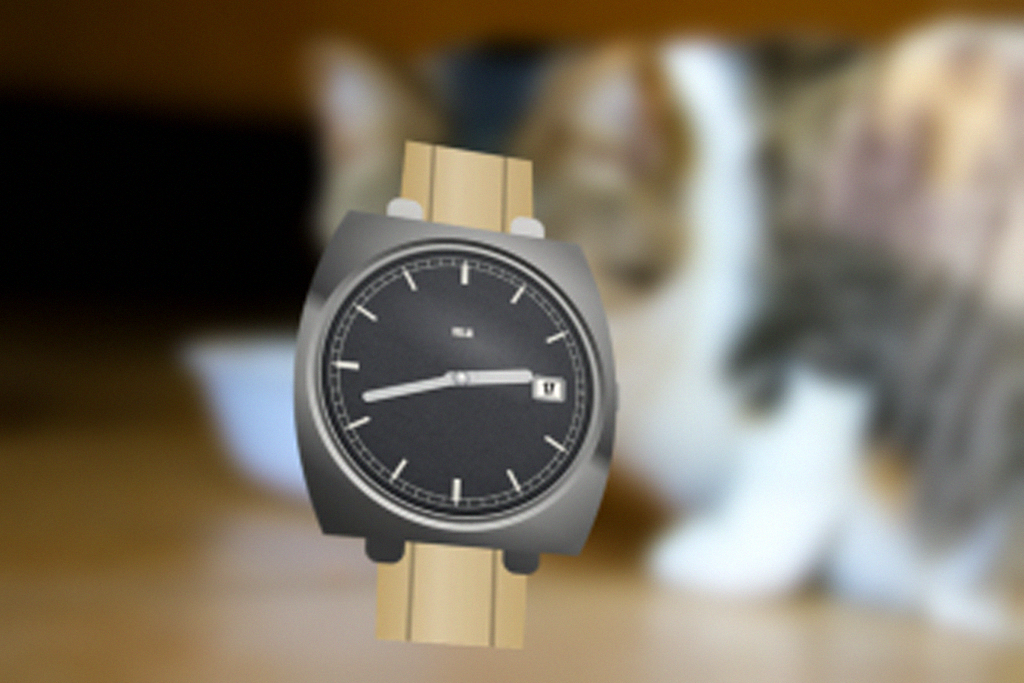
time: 2:42
